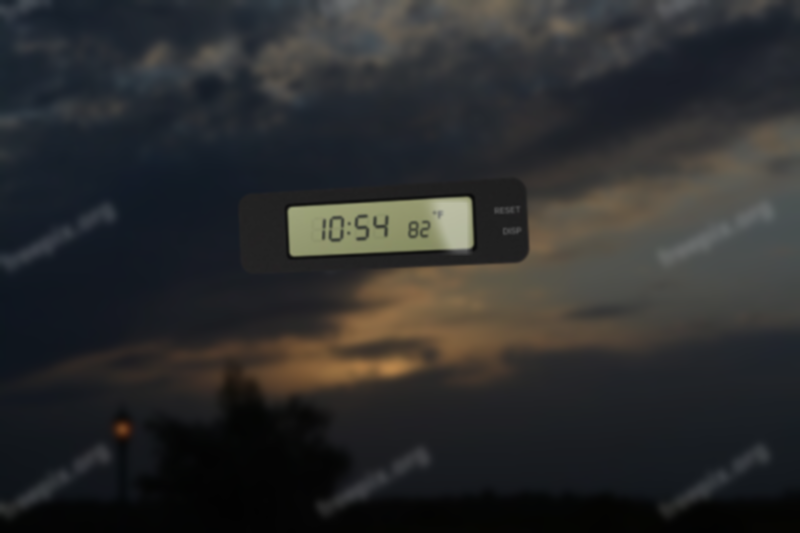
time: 10:54
